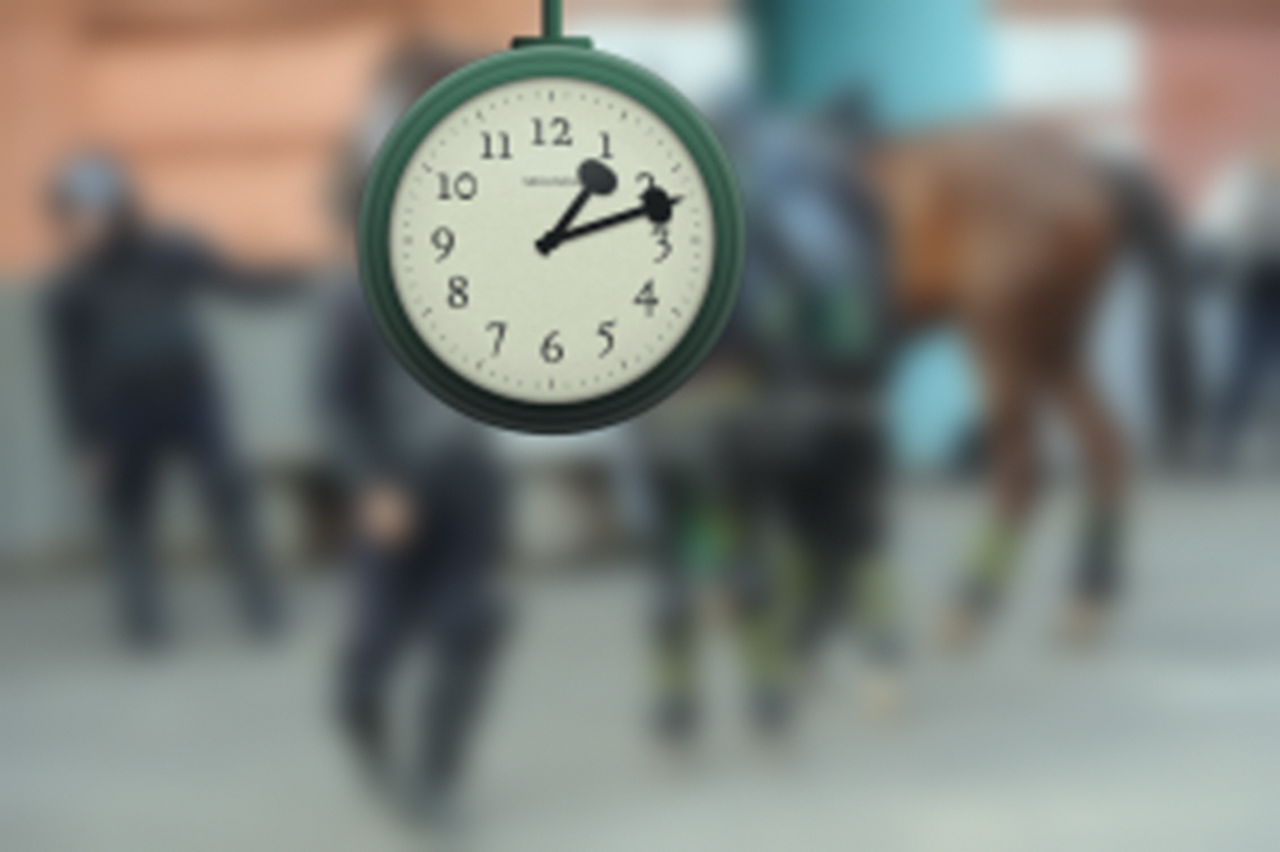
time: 1:12
